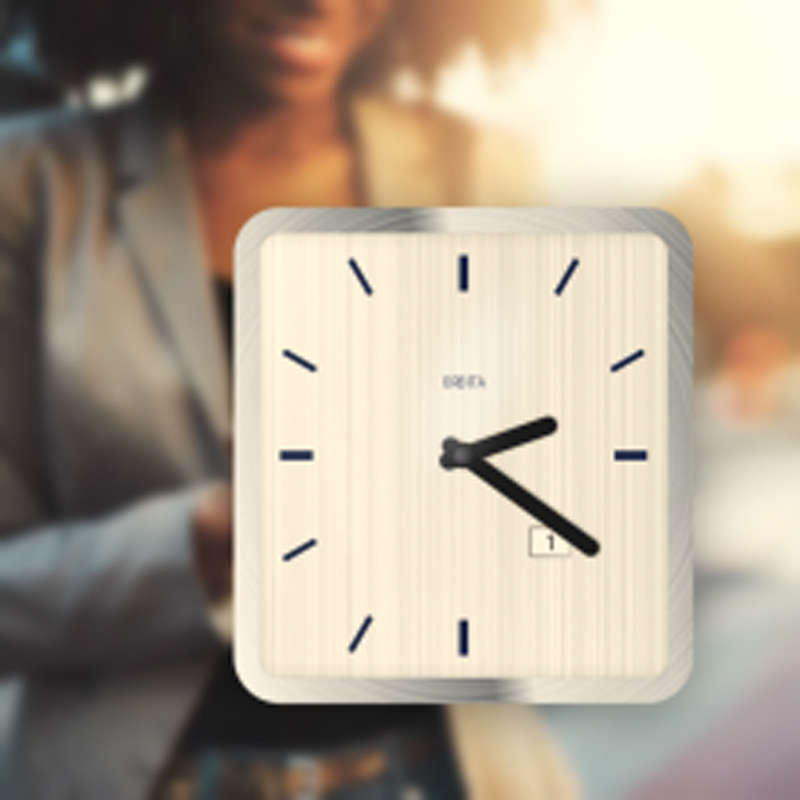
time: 2:21
